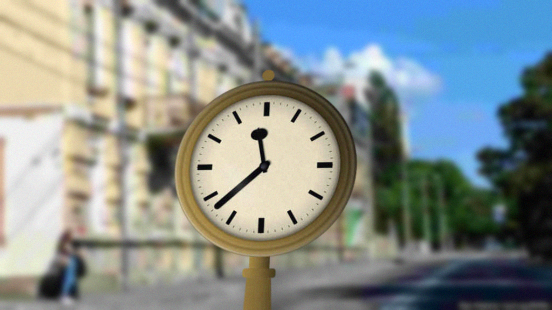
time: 11:38
